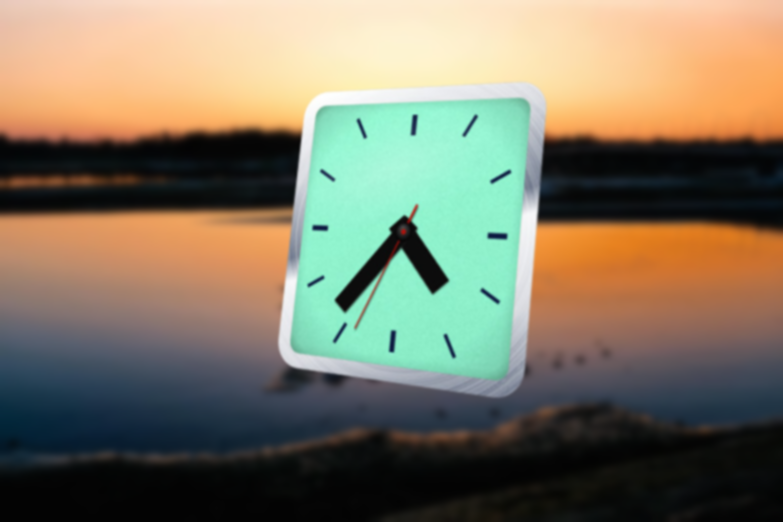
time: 4:36:34
